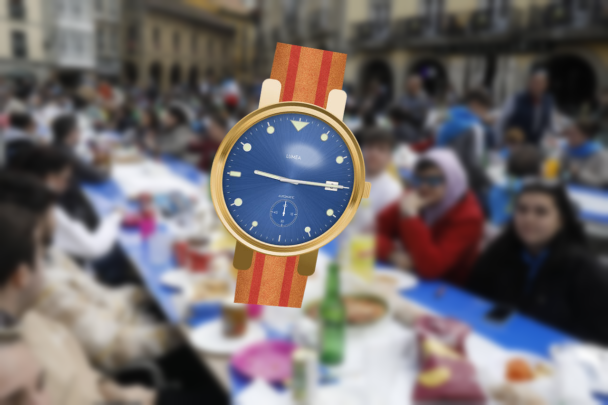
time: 9:15
